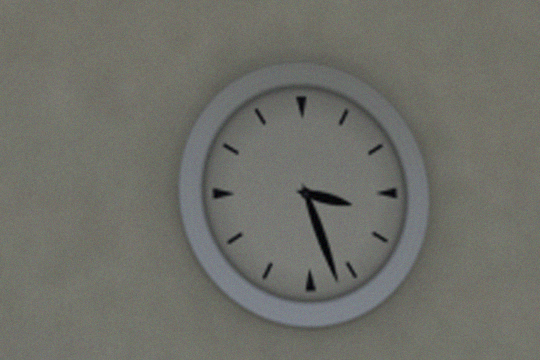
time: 3:27
